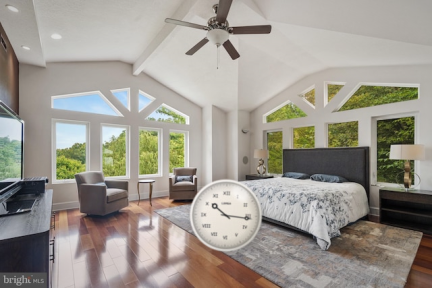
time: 10:16
